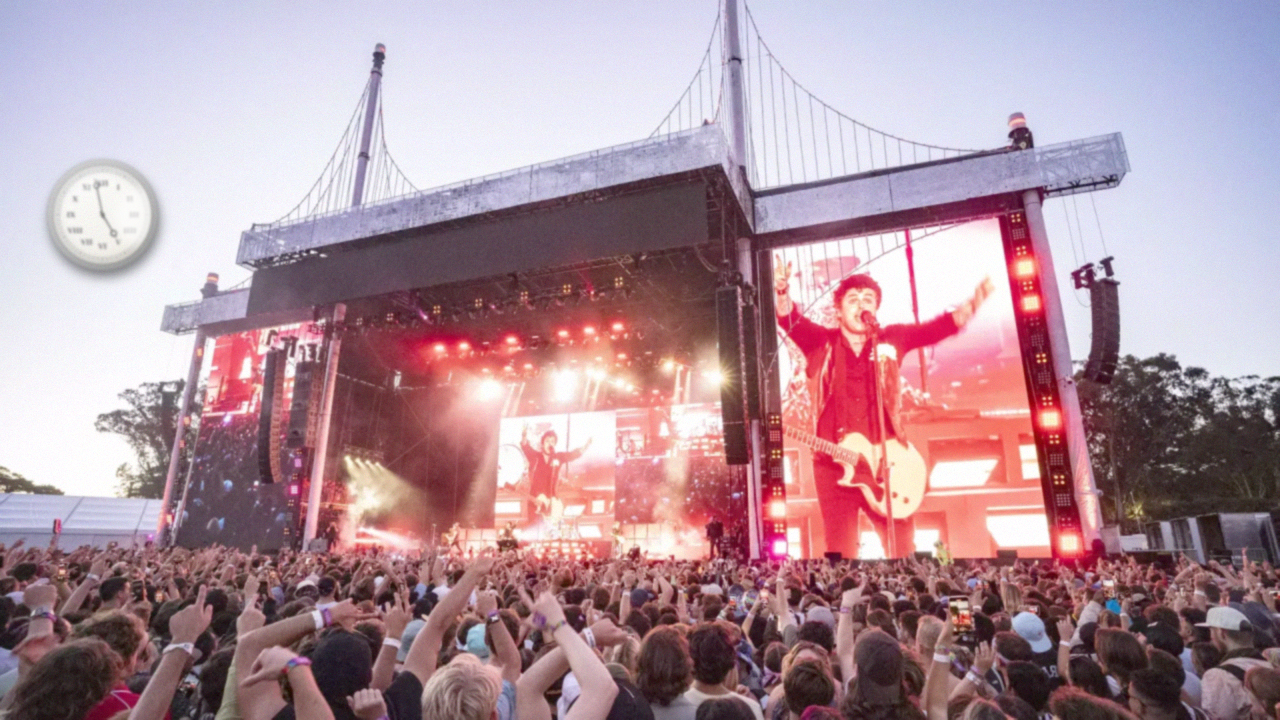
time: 4:58
